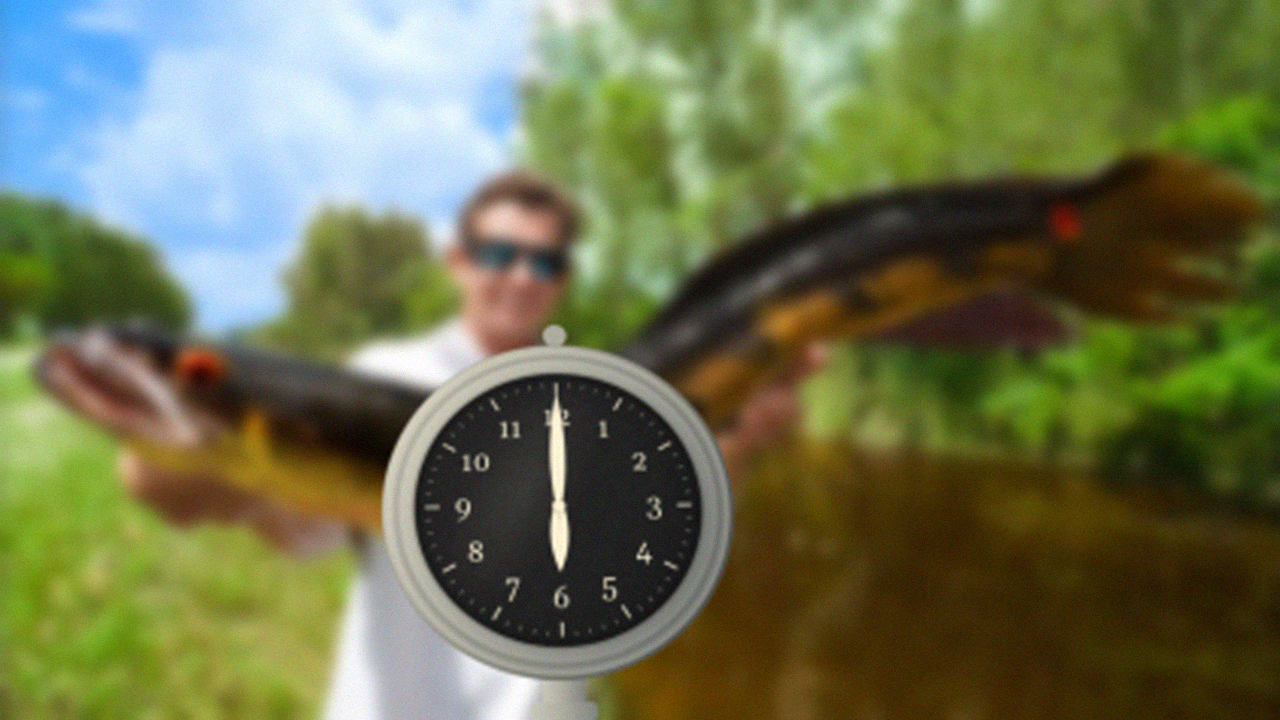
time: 6:00
